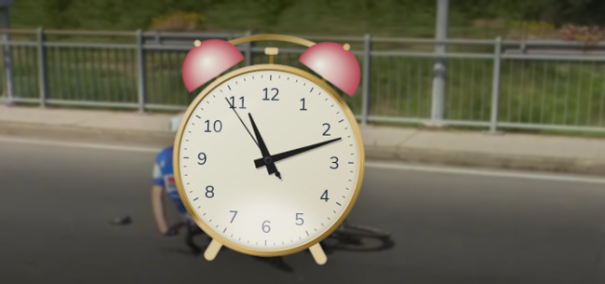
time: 11:11:54
